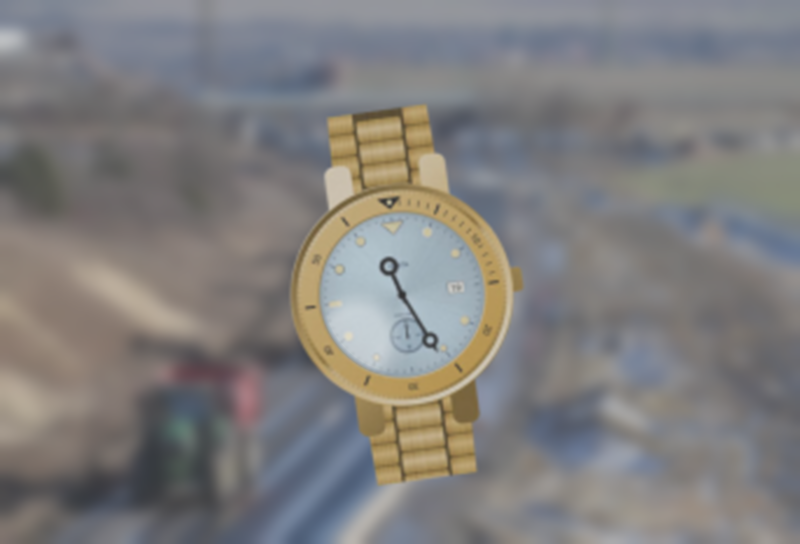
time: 11:26
